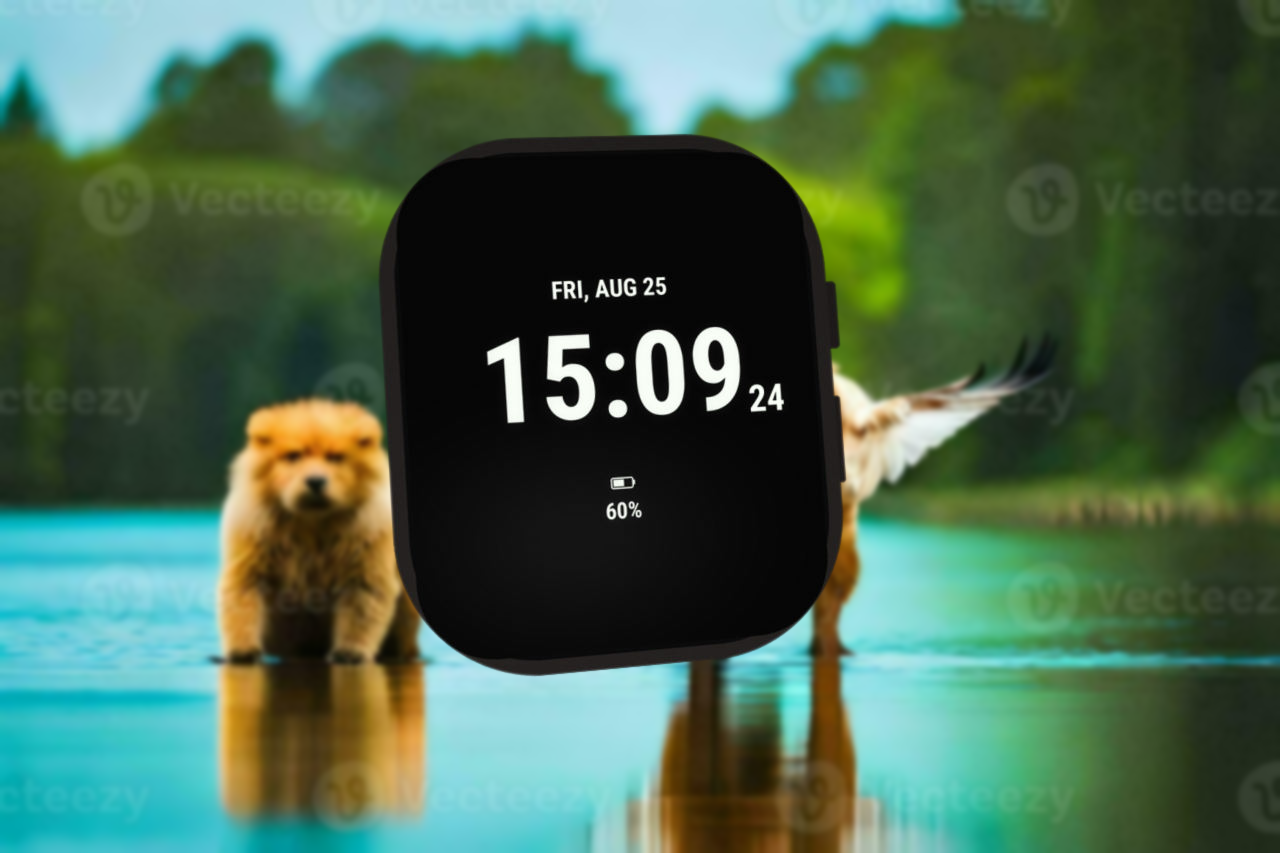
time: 15:09:24
